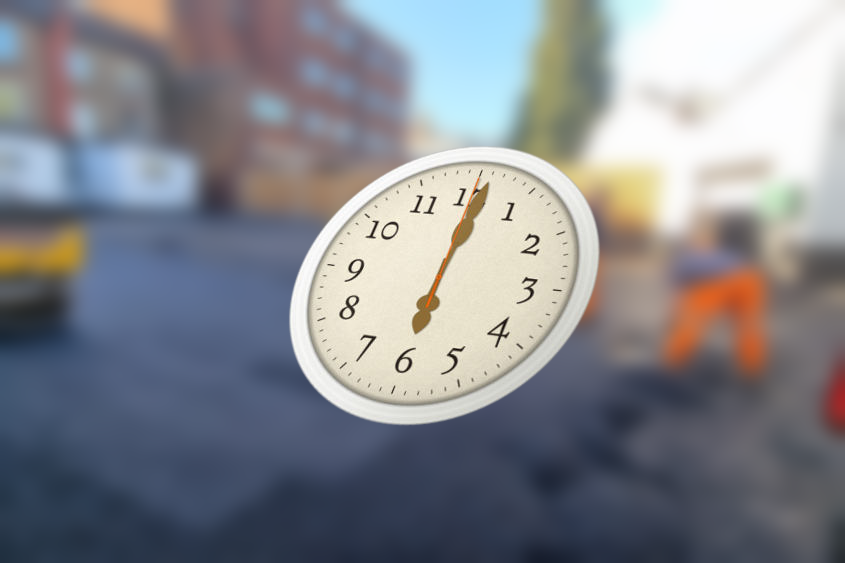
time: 6:01:00
